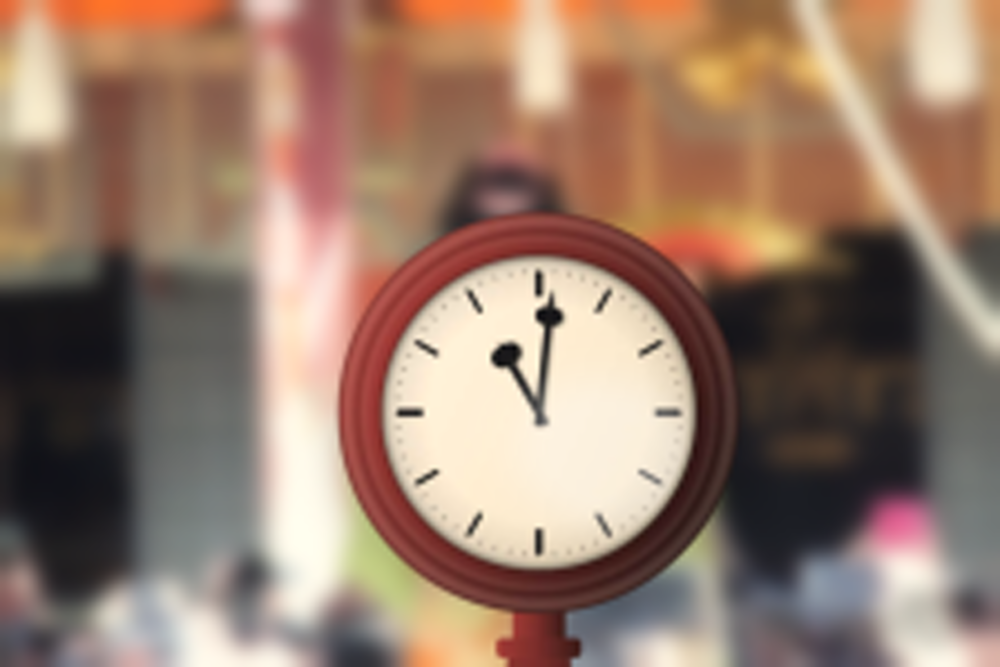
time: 11:01
